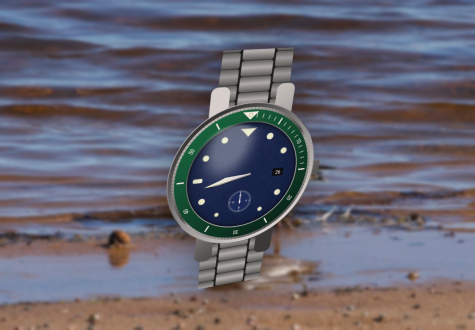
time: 8:43
